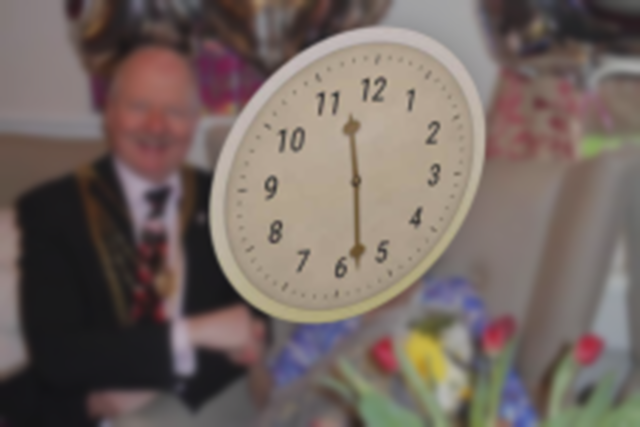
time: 11:28
